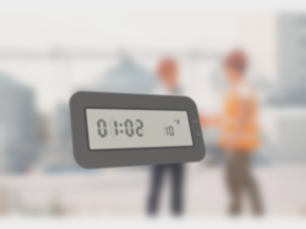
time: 1:02
